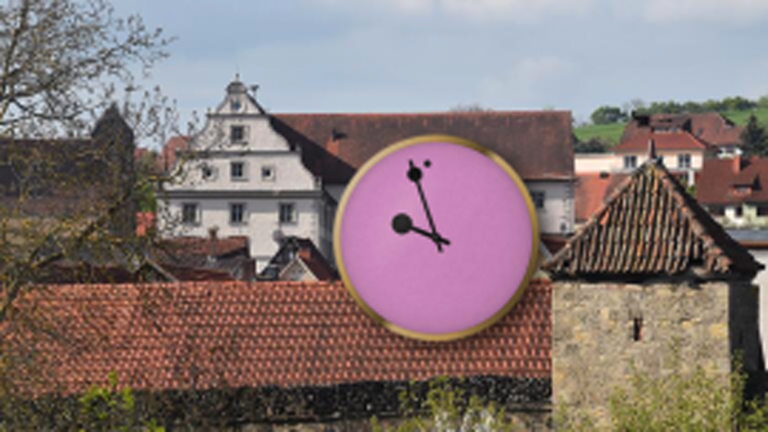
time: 9:58
